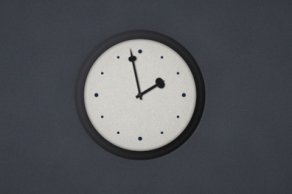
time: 1:58
